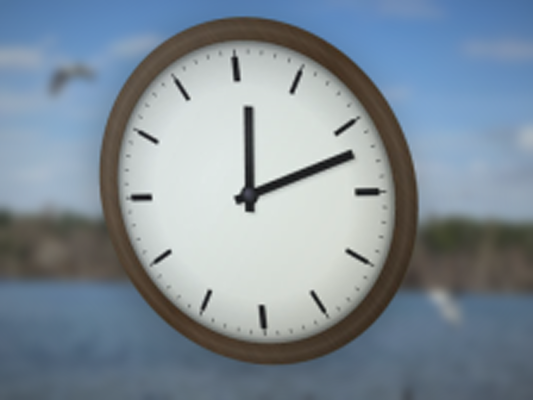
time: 12:12
